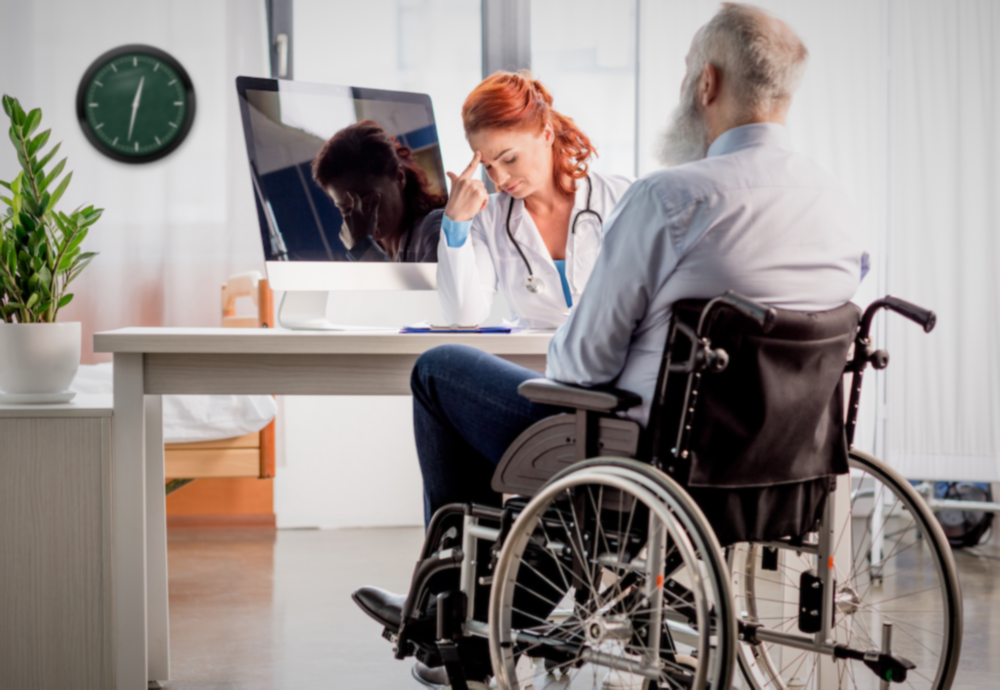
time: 12:32
